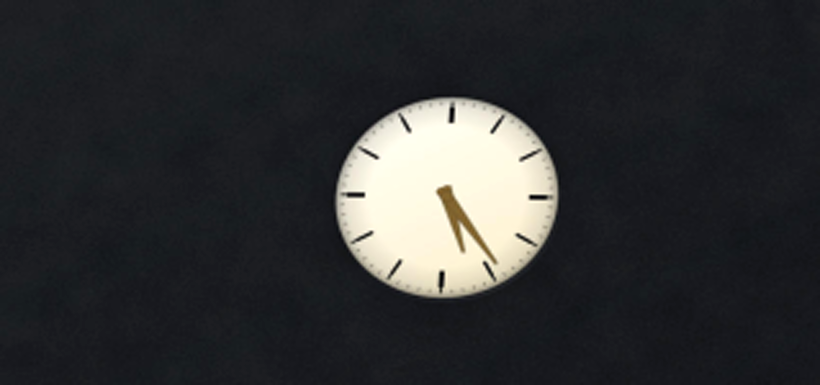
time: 5:24
